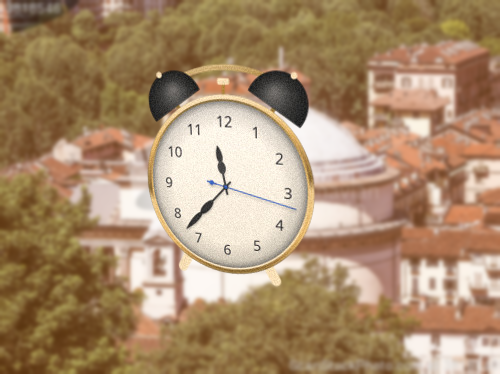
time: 11:37:17
